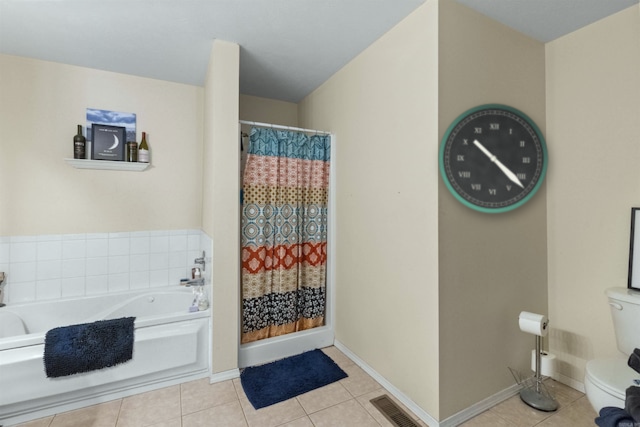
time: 10:22
